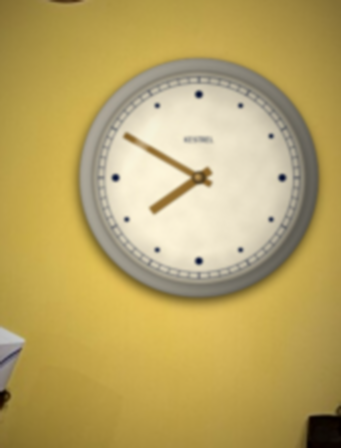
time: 7:50
